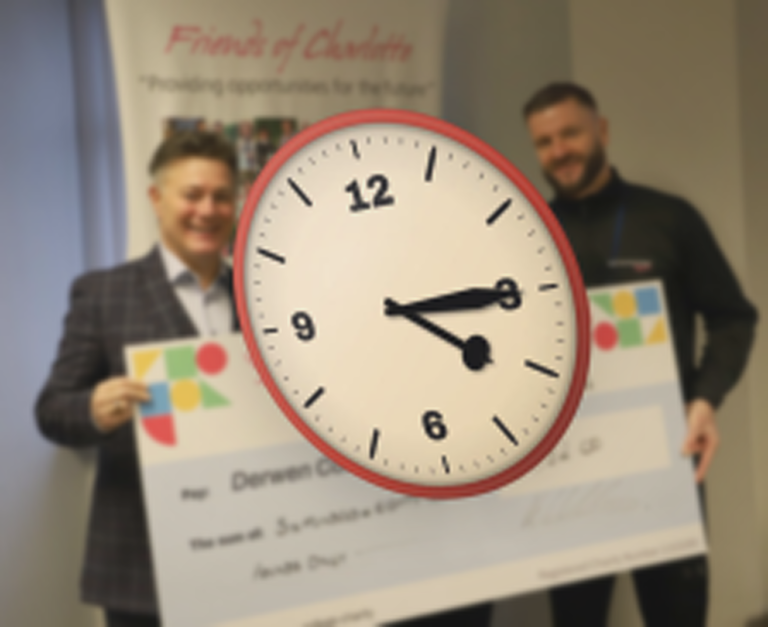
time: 4:15
